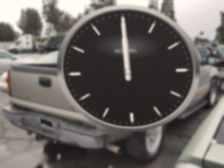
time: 12:00
